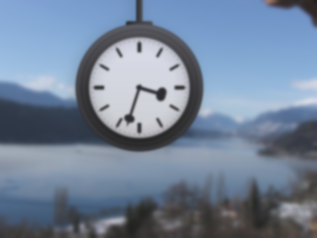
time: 3:33
